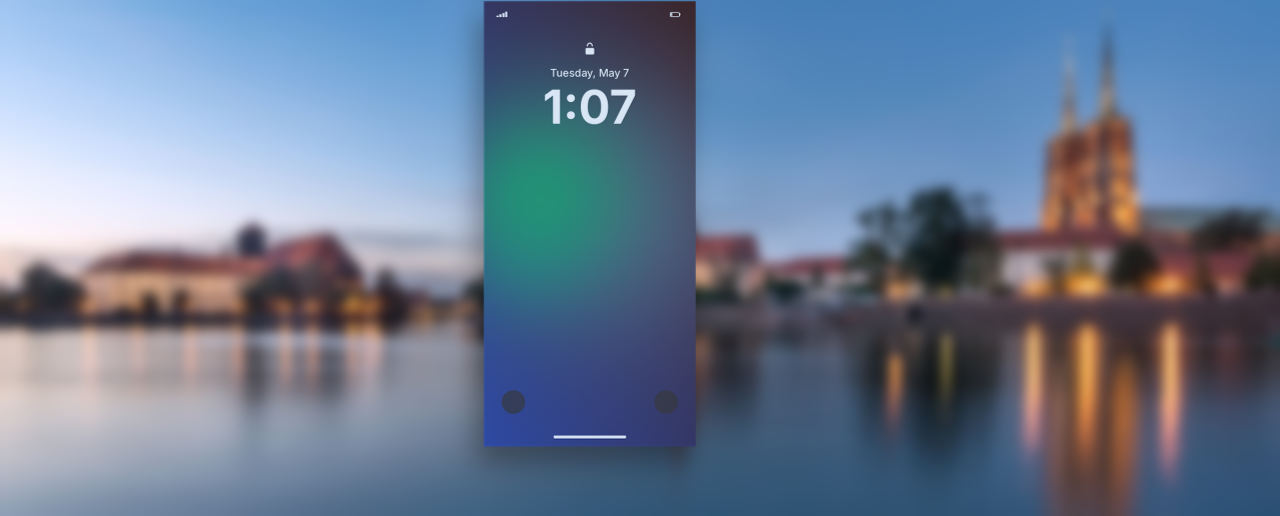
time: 1:07
